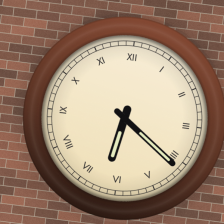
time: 6:21
